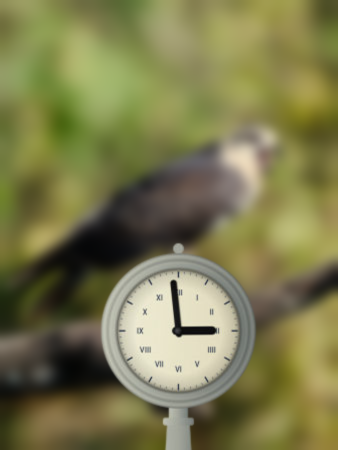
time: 2:59
